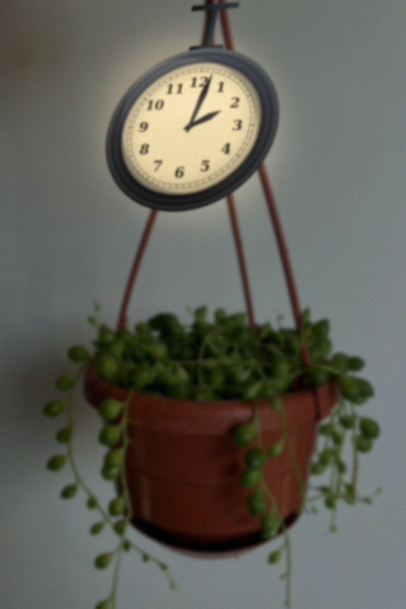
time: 2:02
